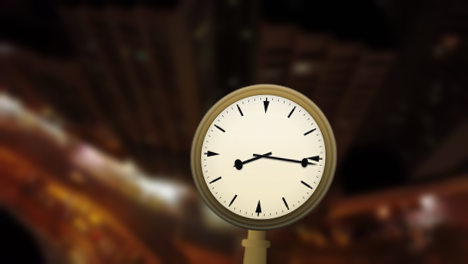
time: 8:16
